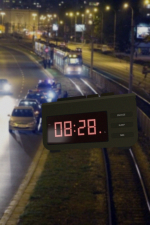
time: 8:28
